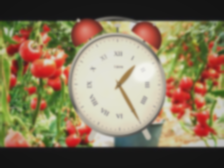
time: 1:25
